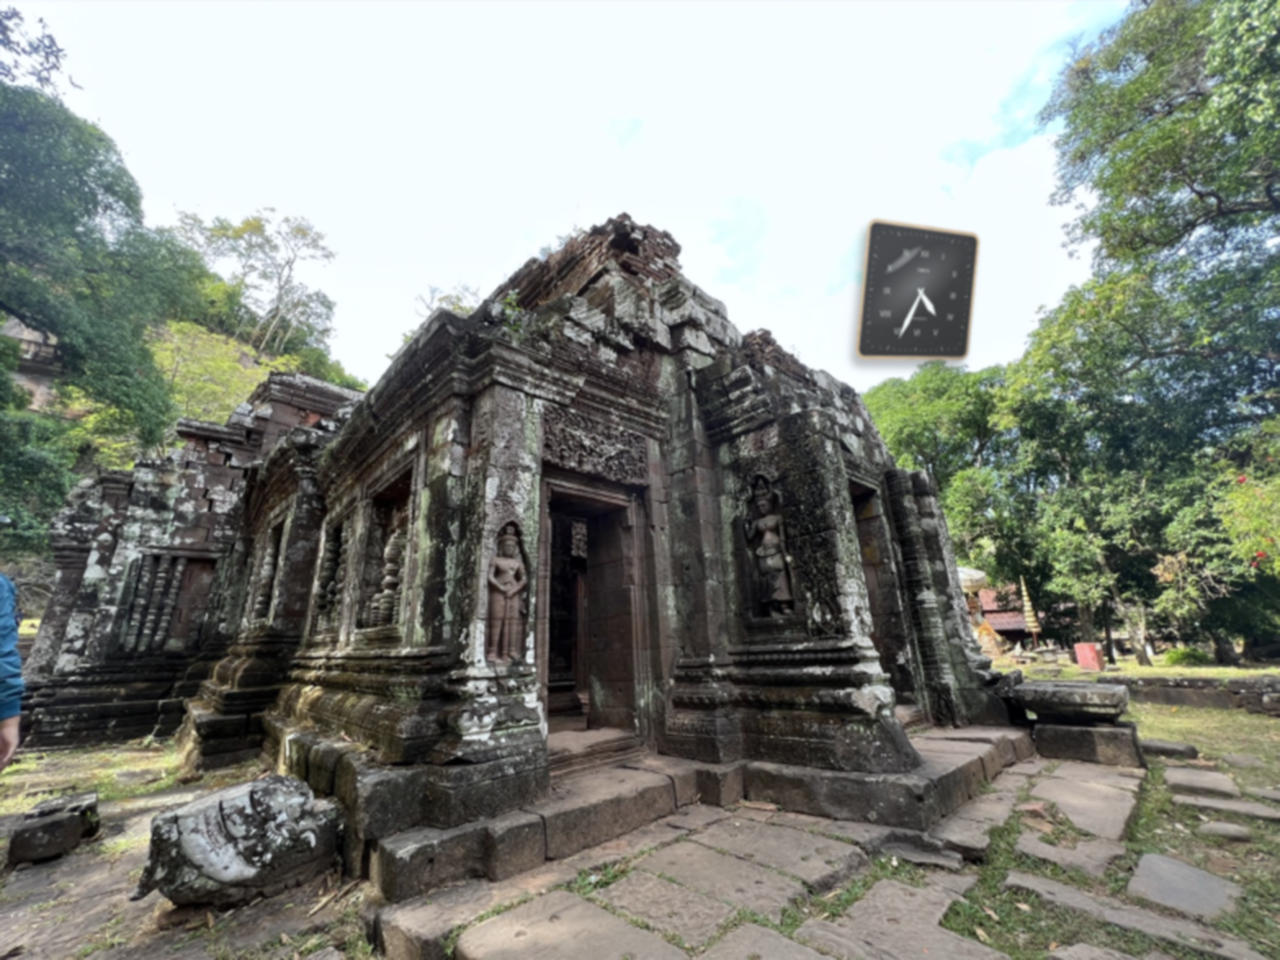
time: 4:34
